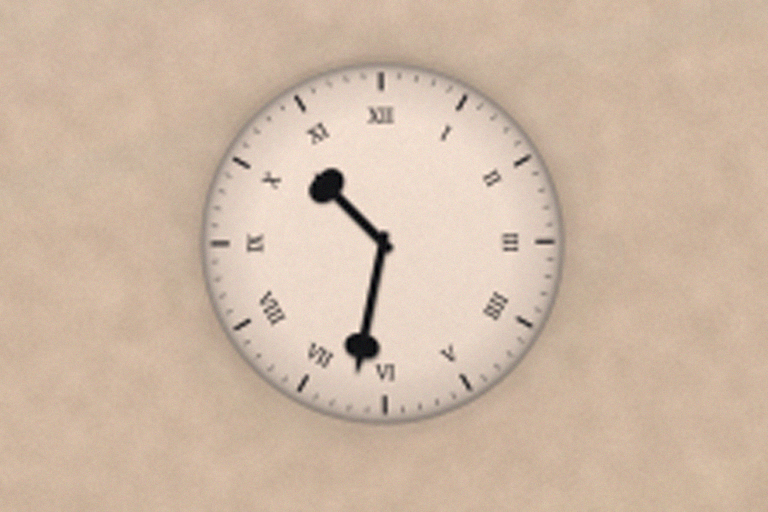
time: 10:32
